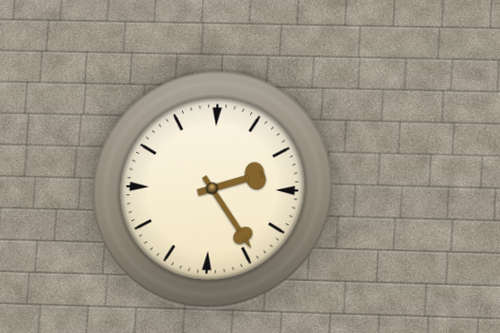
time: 2:24
